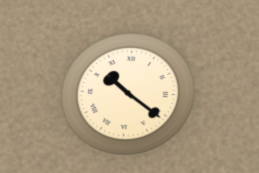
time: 10:21
